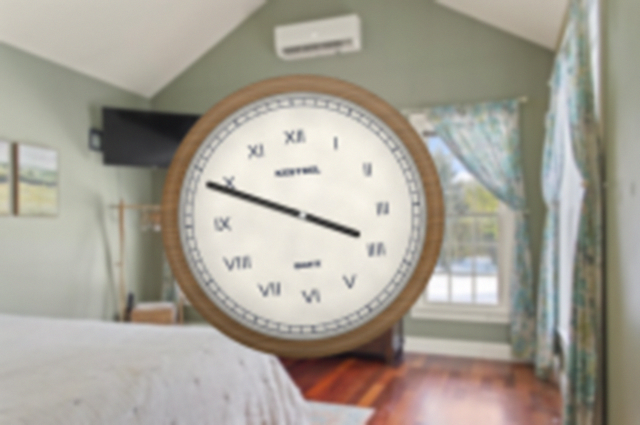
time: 3:49
